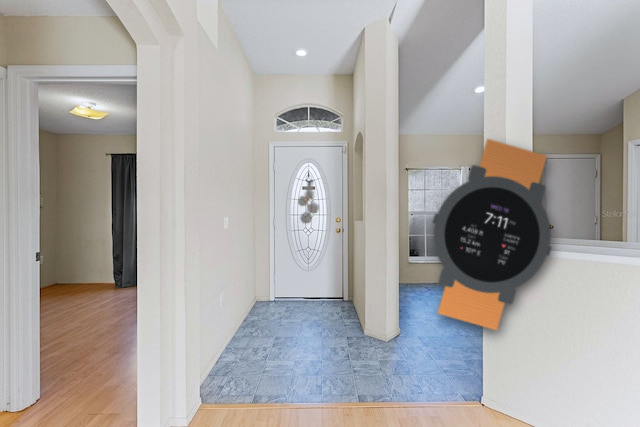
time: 7:11
